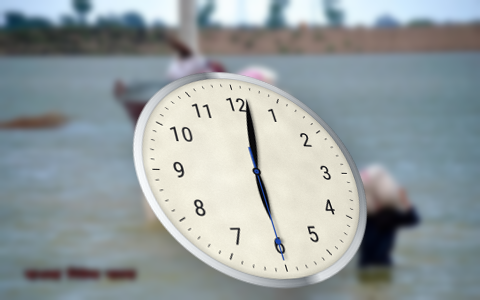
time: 6:01:30
